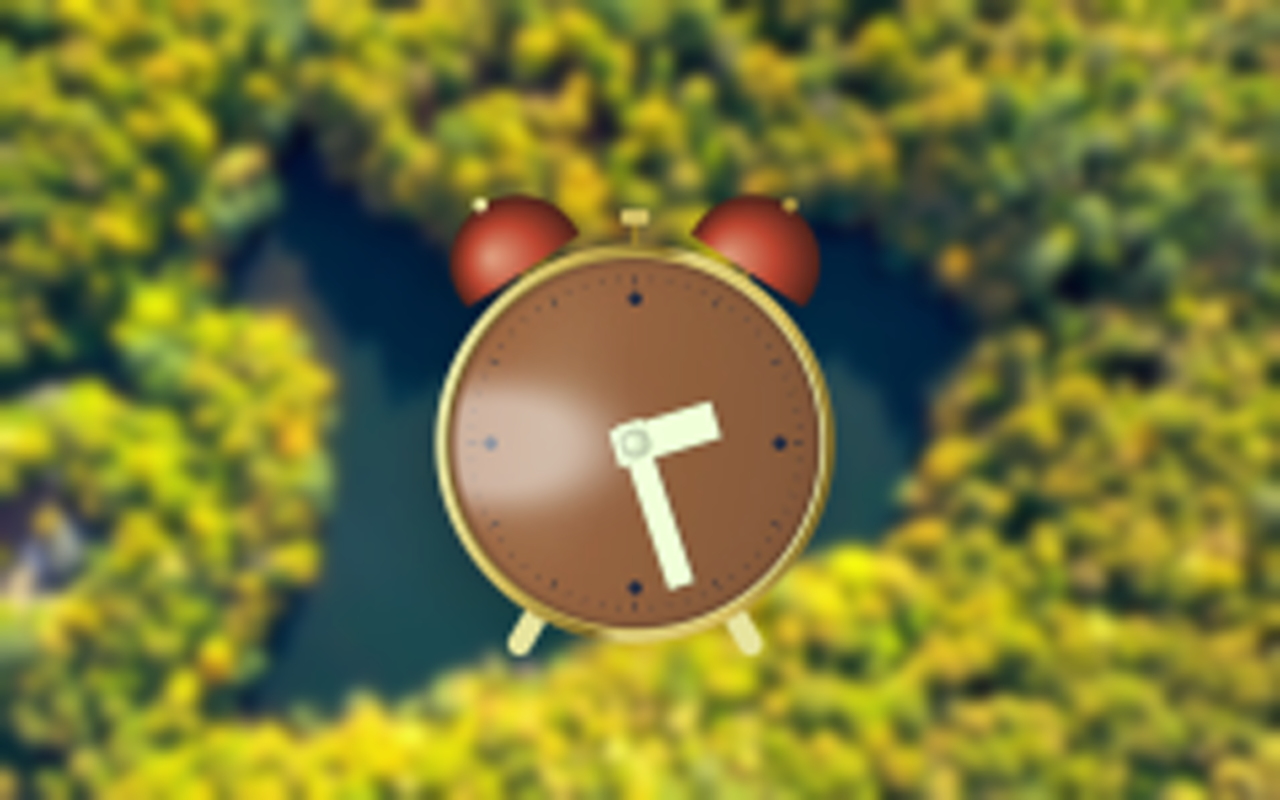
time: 2:27
